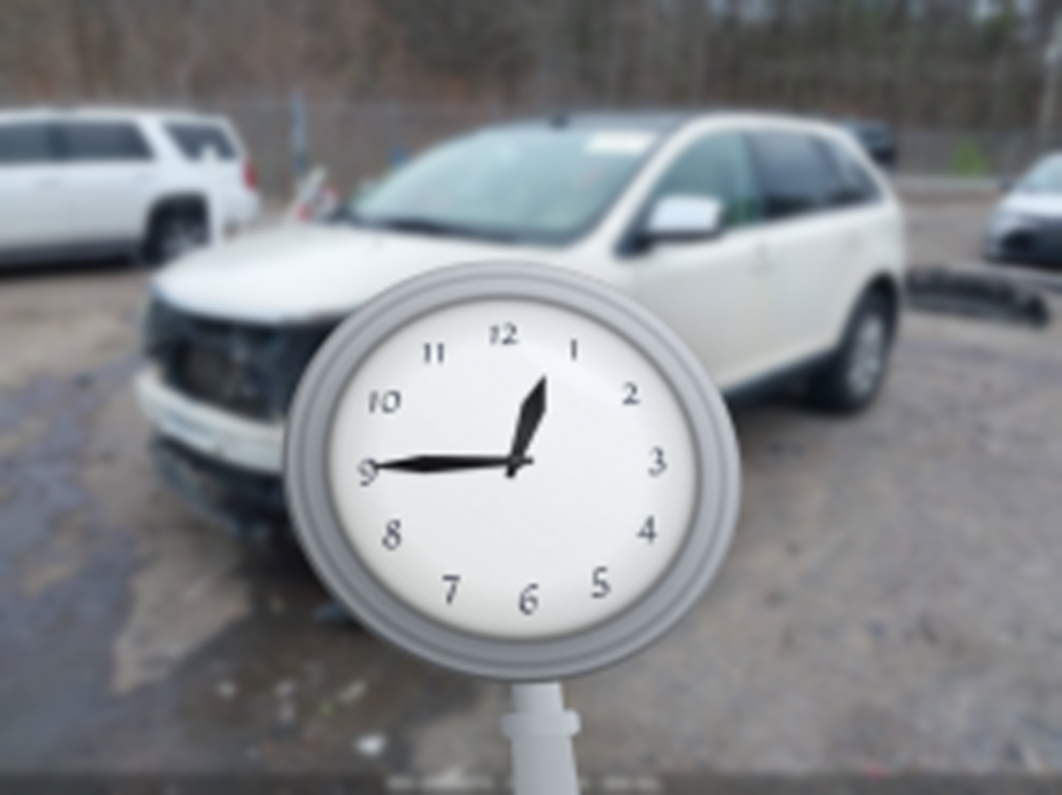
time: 12:45
